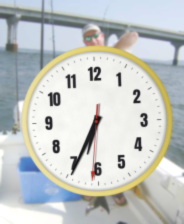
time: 6:34:31
